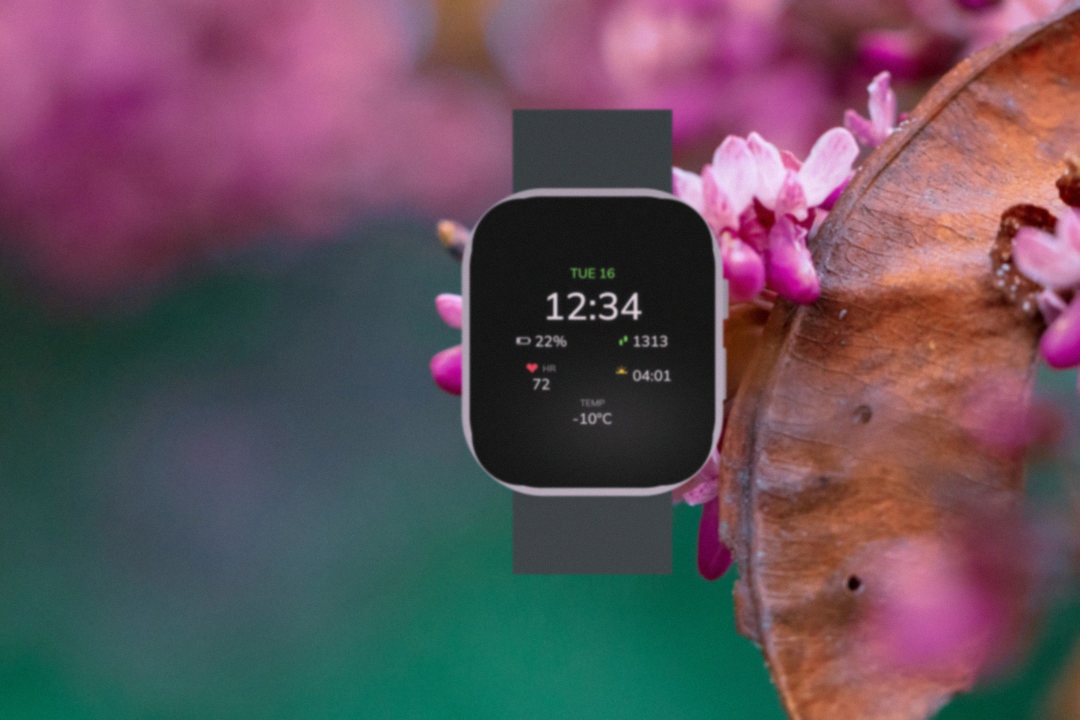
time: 12:34
